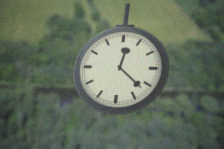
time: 12:22
